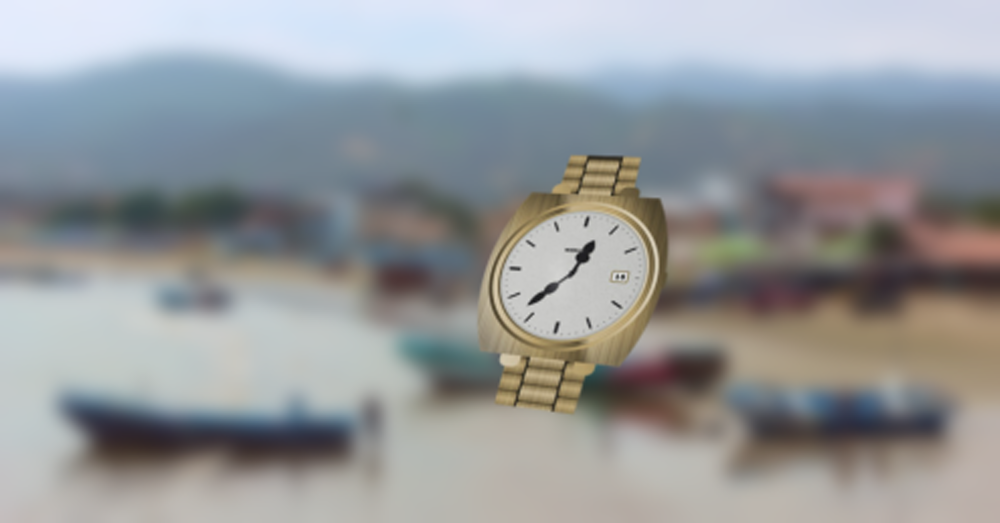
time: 12:37
